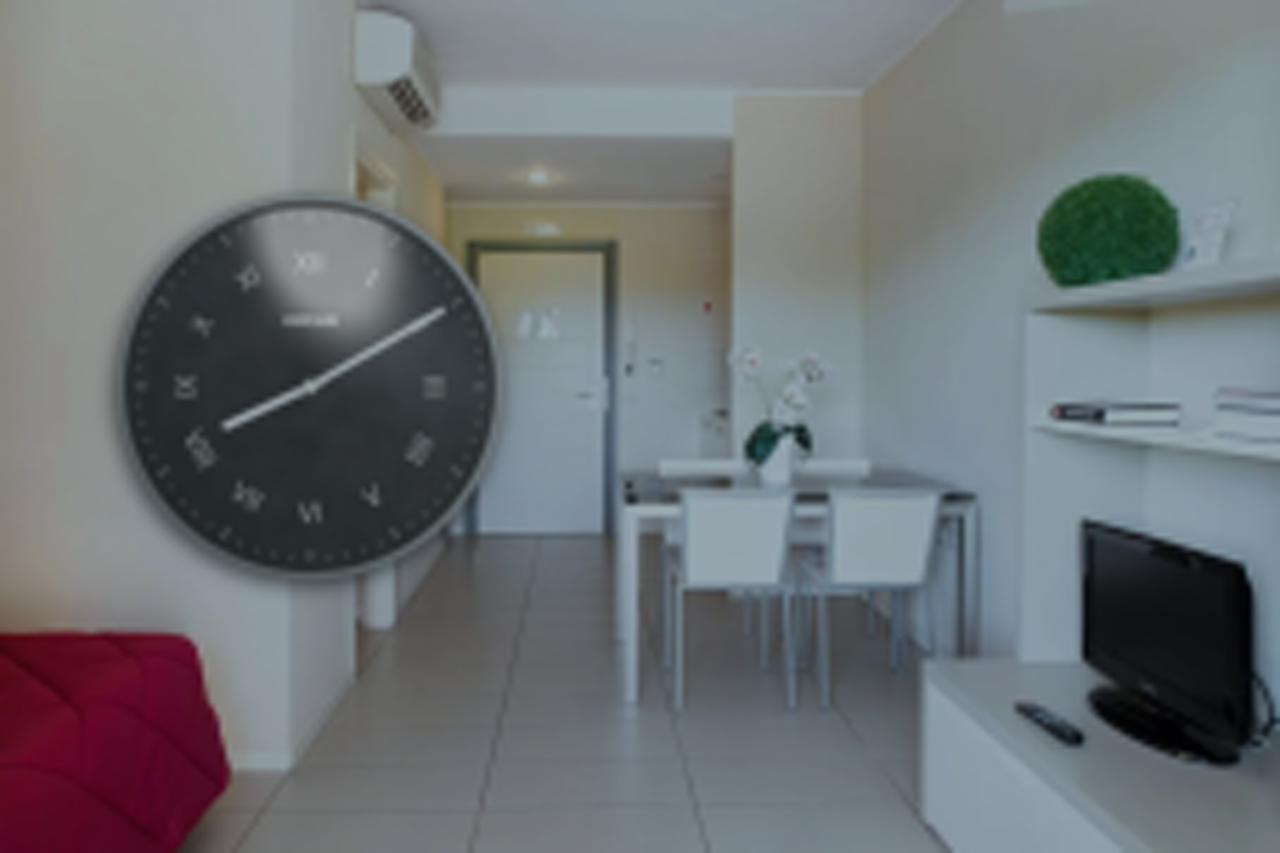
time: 8:10
